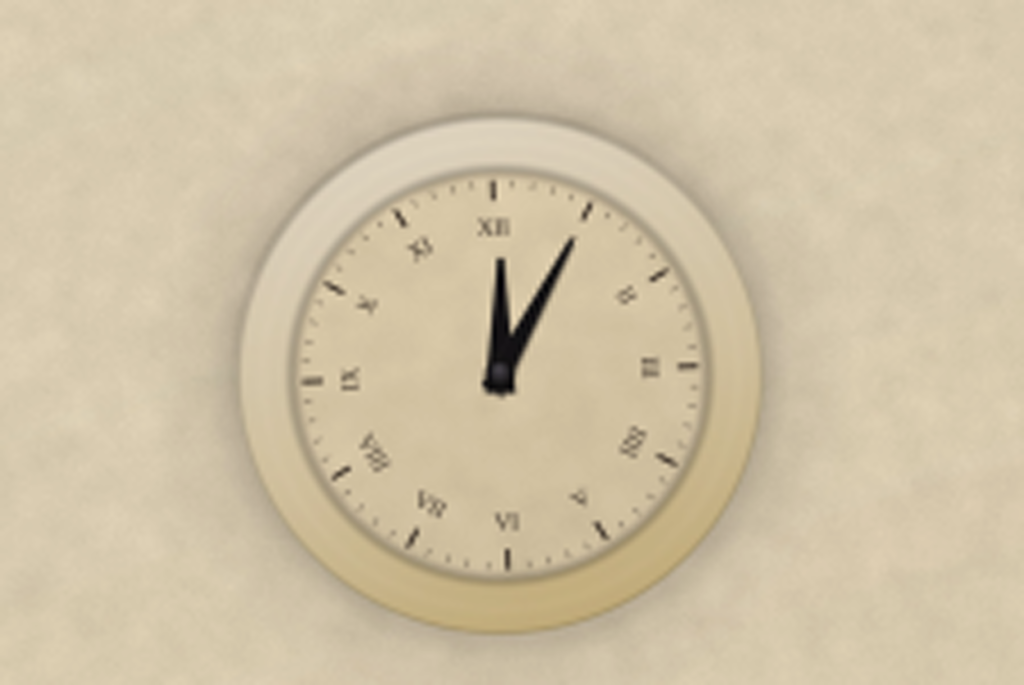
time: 12:05
